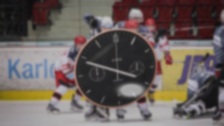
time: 3:49
